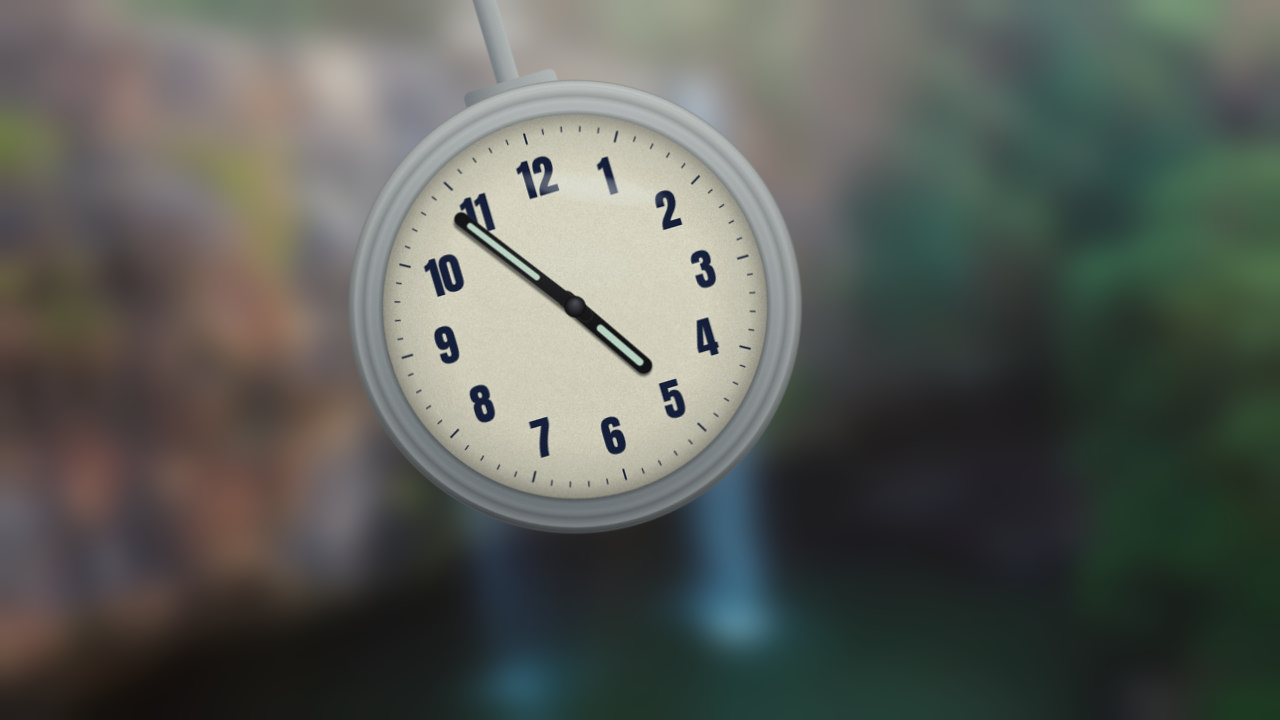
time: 4:54
